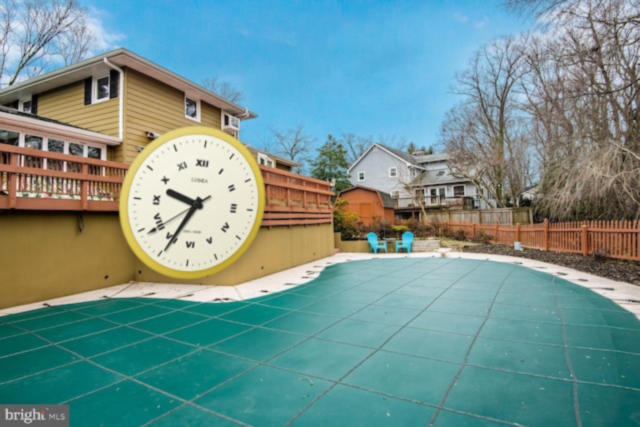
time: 9:34:39
